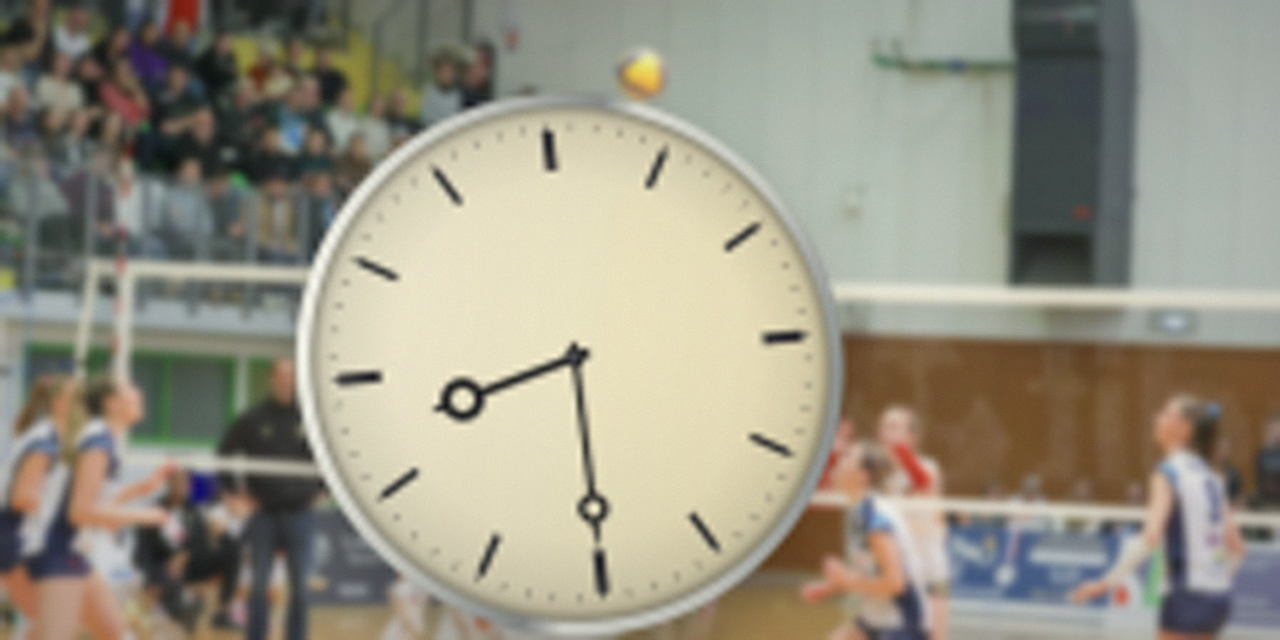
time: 8:30
